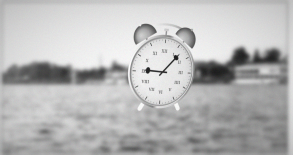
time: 9:07
